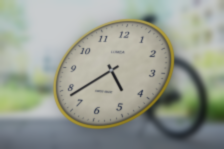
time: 4:38
